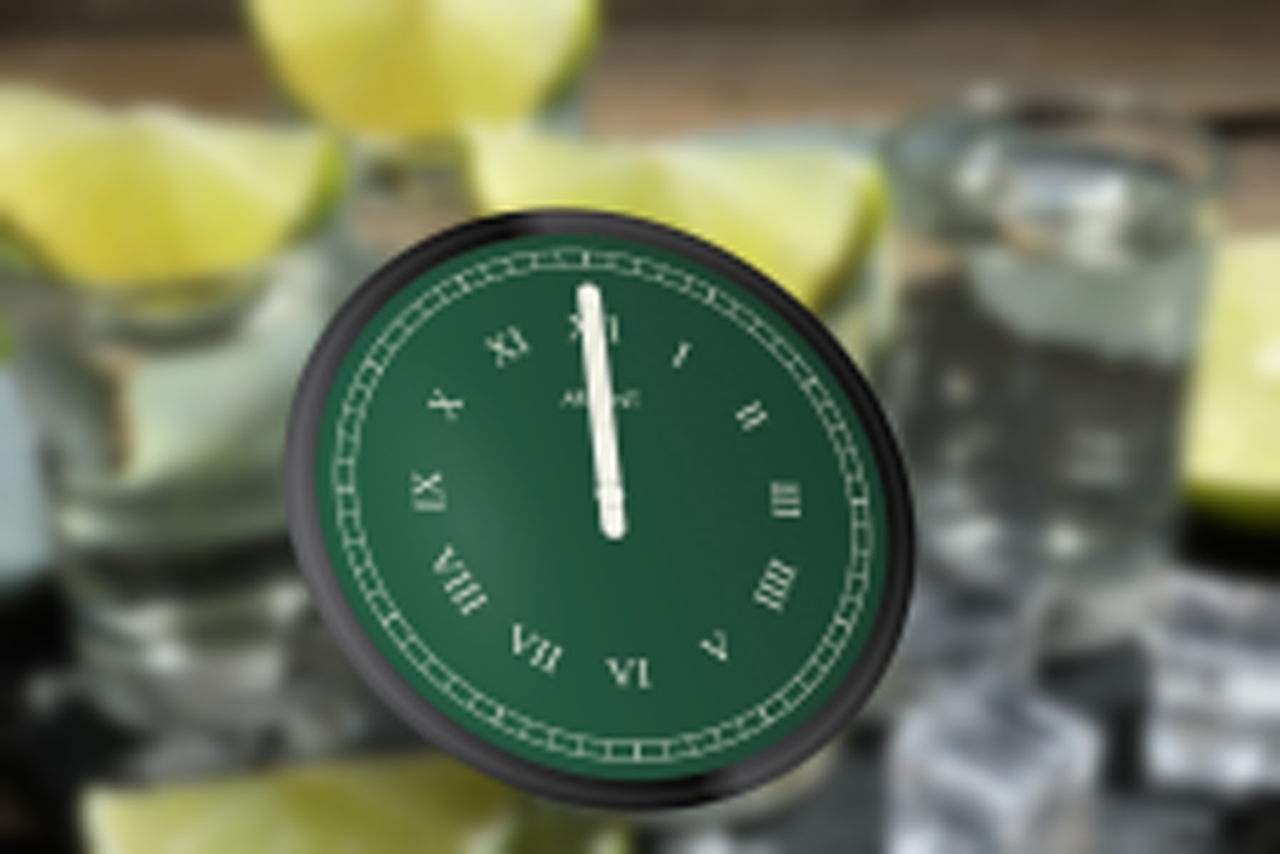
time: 12:00
